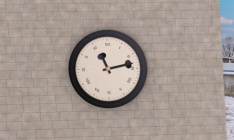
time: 11:13
